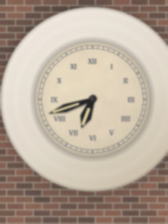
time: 6:42
